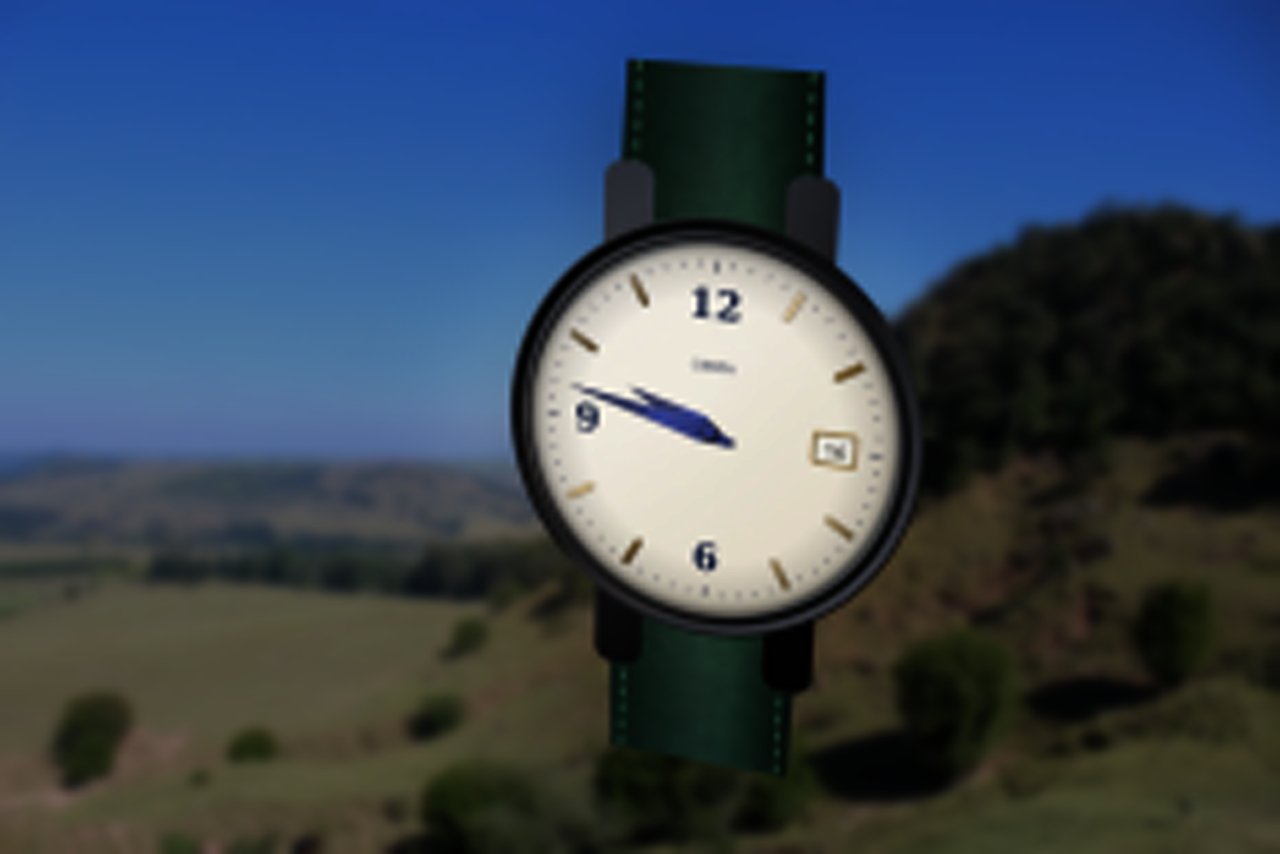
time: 9:47
